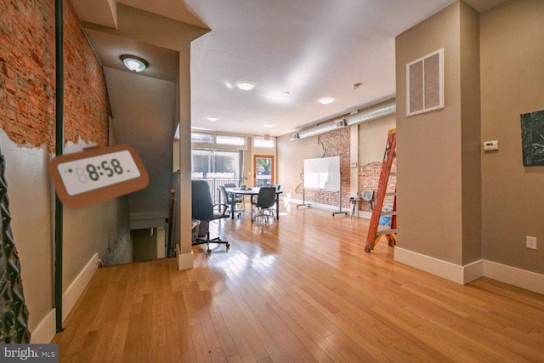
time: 8:58
